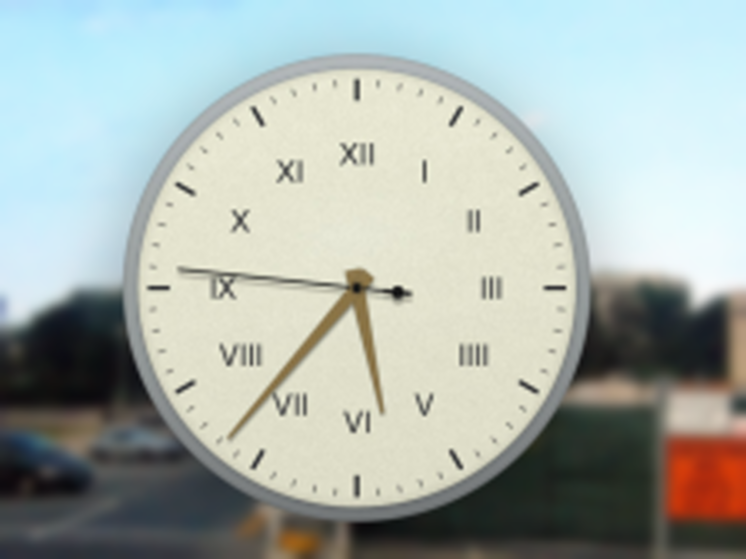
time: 5:36:46
